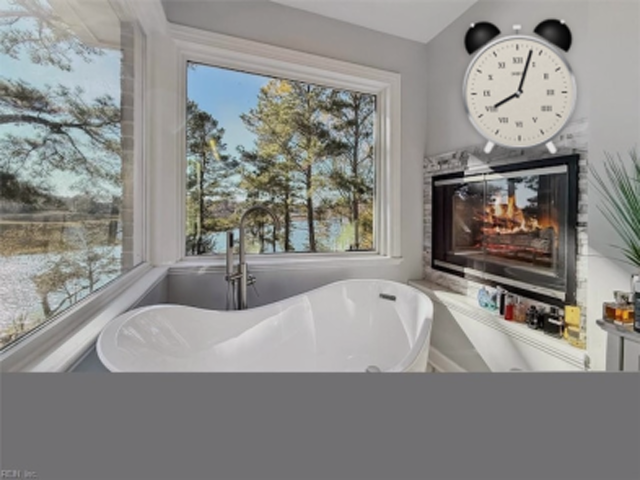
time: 8:03
